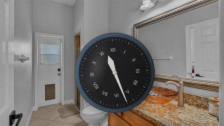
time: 11:27
